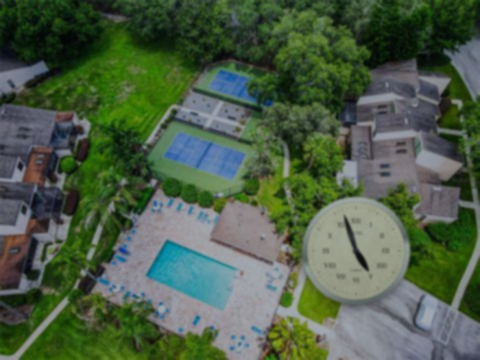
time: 4:57
